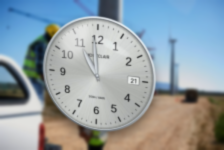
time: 10:59
